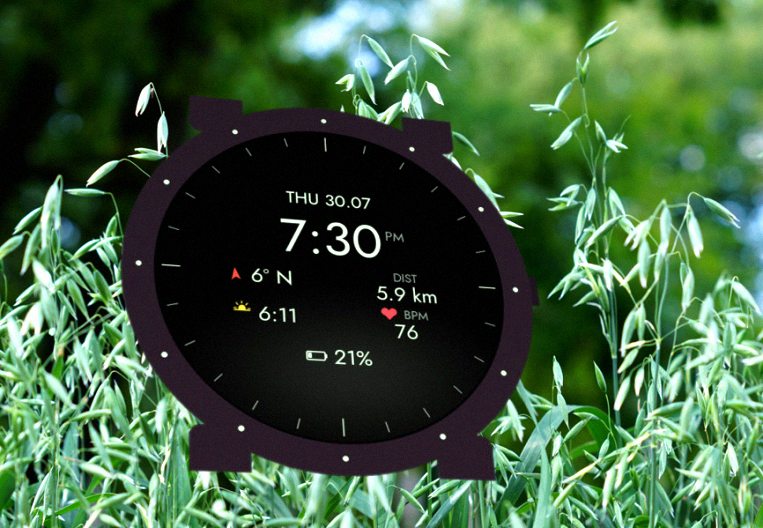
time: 7:30
